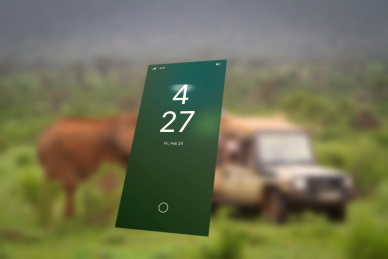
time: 4:27
